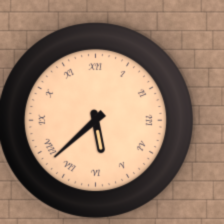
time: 5:38
